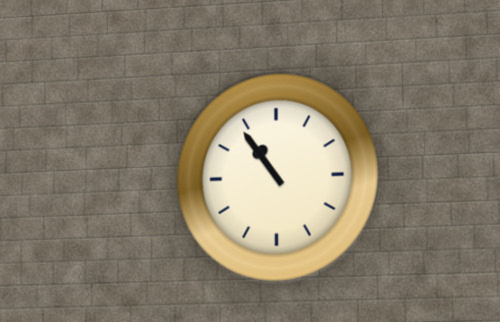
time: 10:54
